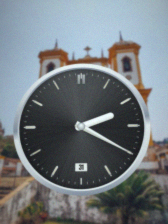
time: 2:20
